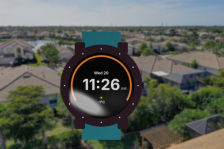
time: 11:26
